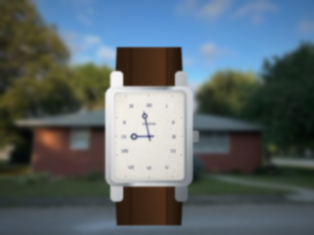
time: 8:58
